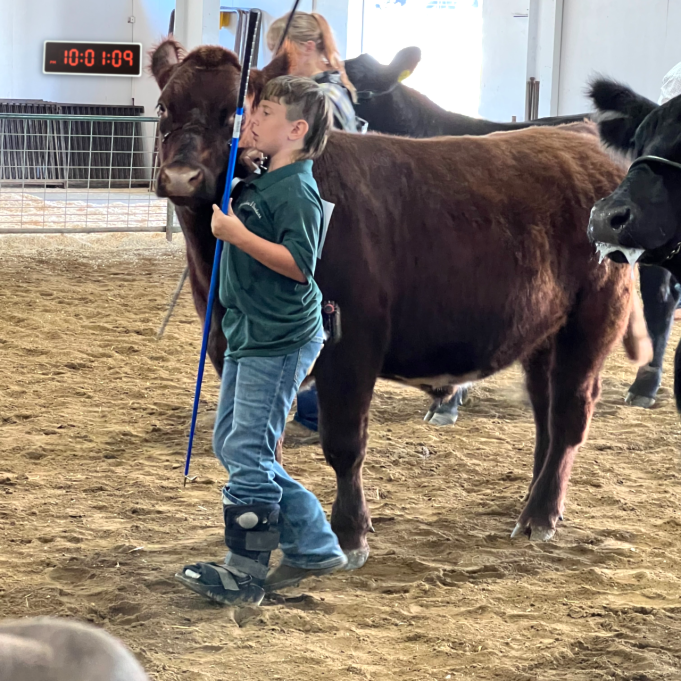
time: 10:01:09
